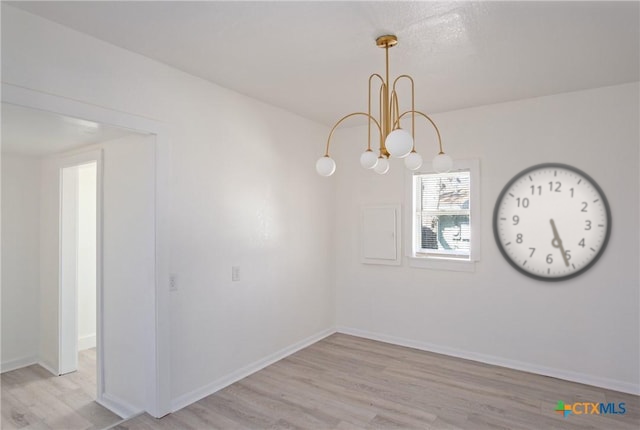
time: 5:26
